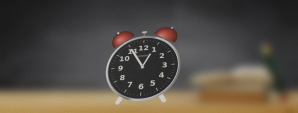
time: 12:55
